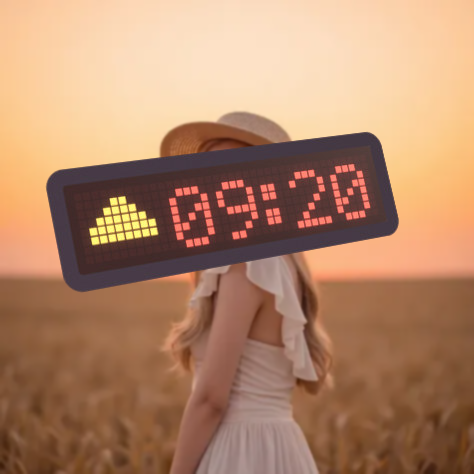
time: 9:20
